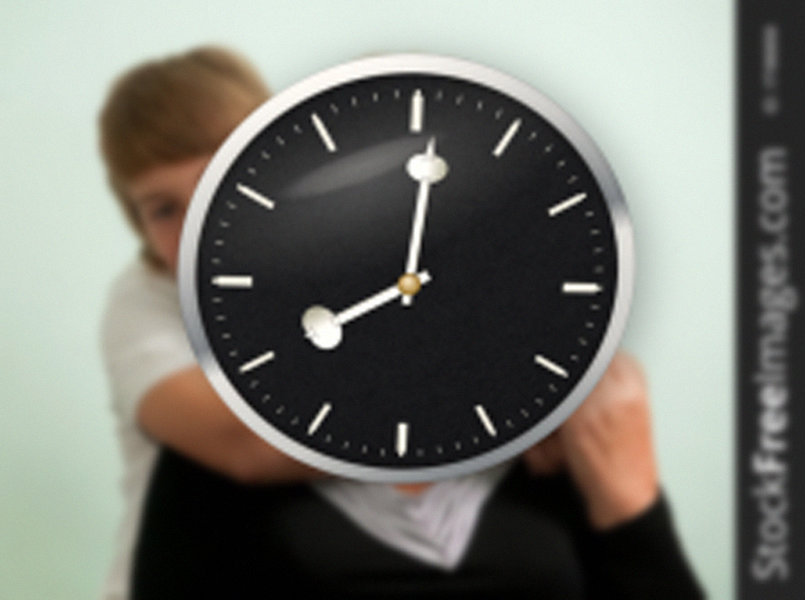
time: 8:01
